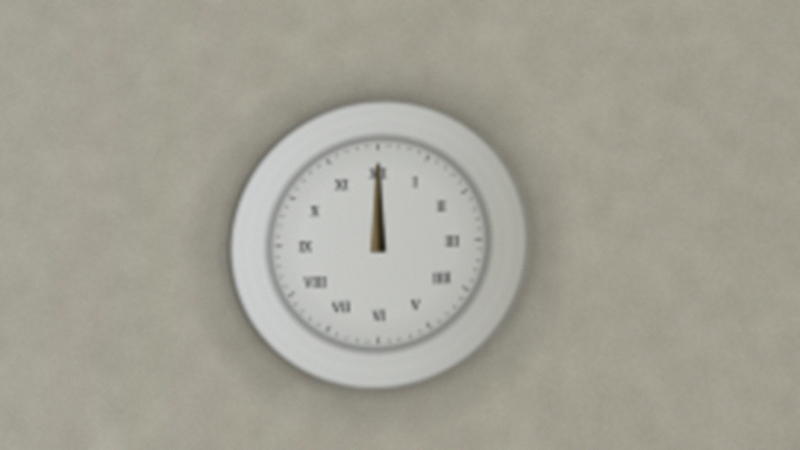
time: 12:00
